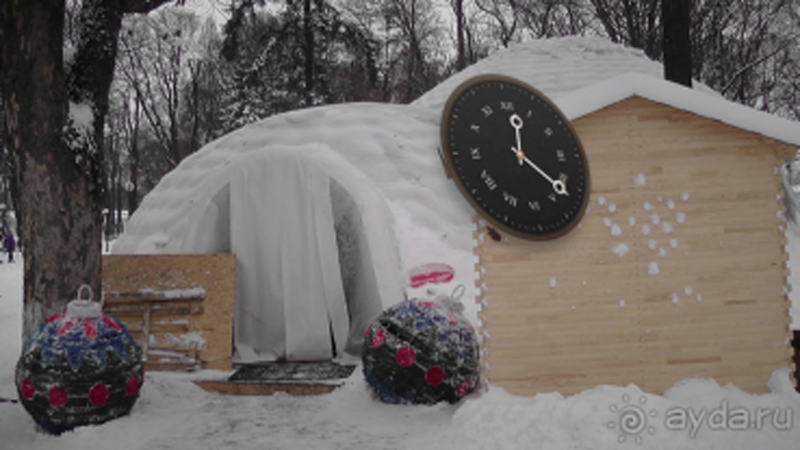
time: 12:22
